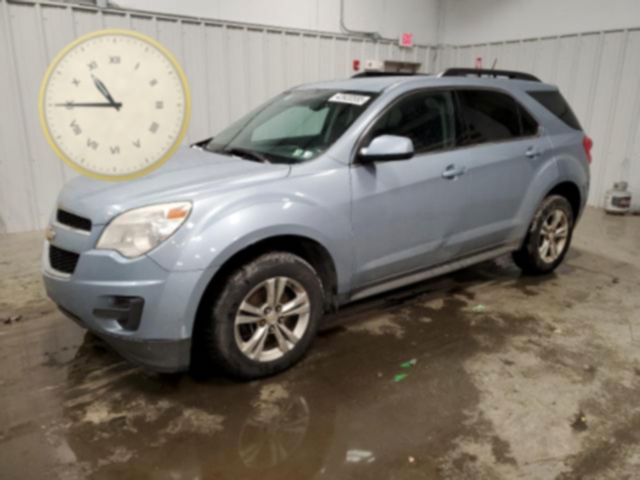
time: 10:45
